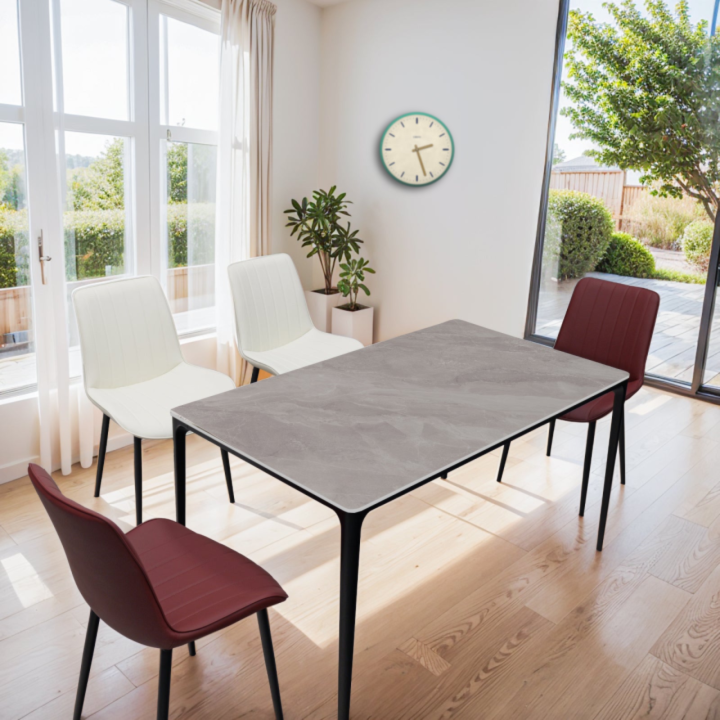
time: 2:27
